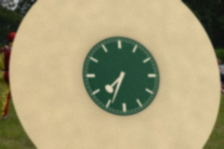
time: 7:34
